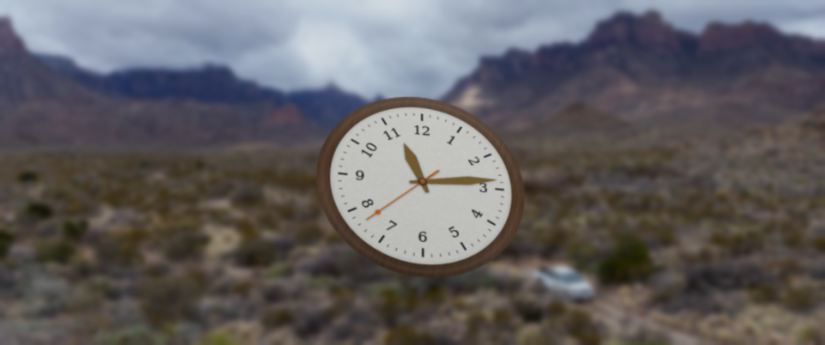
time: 11:13:38
